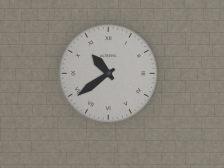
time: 10:39
